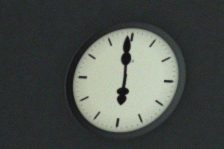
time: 5:59
